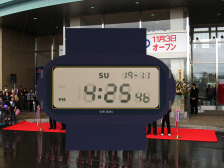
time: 4:25:46
